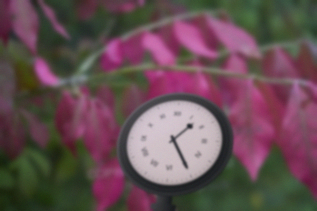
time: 1:25
